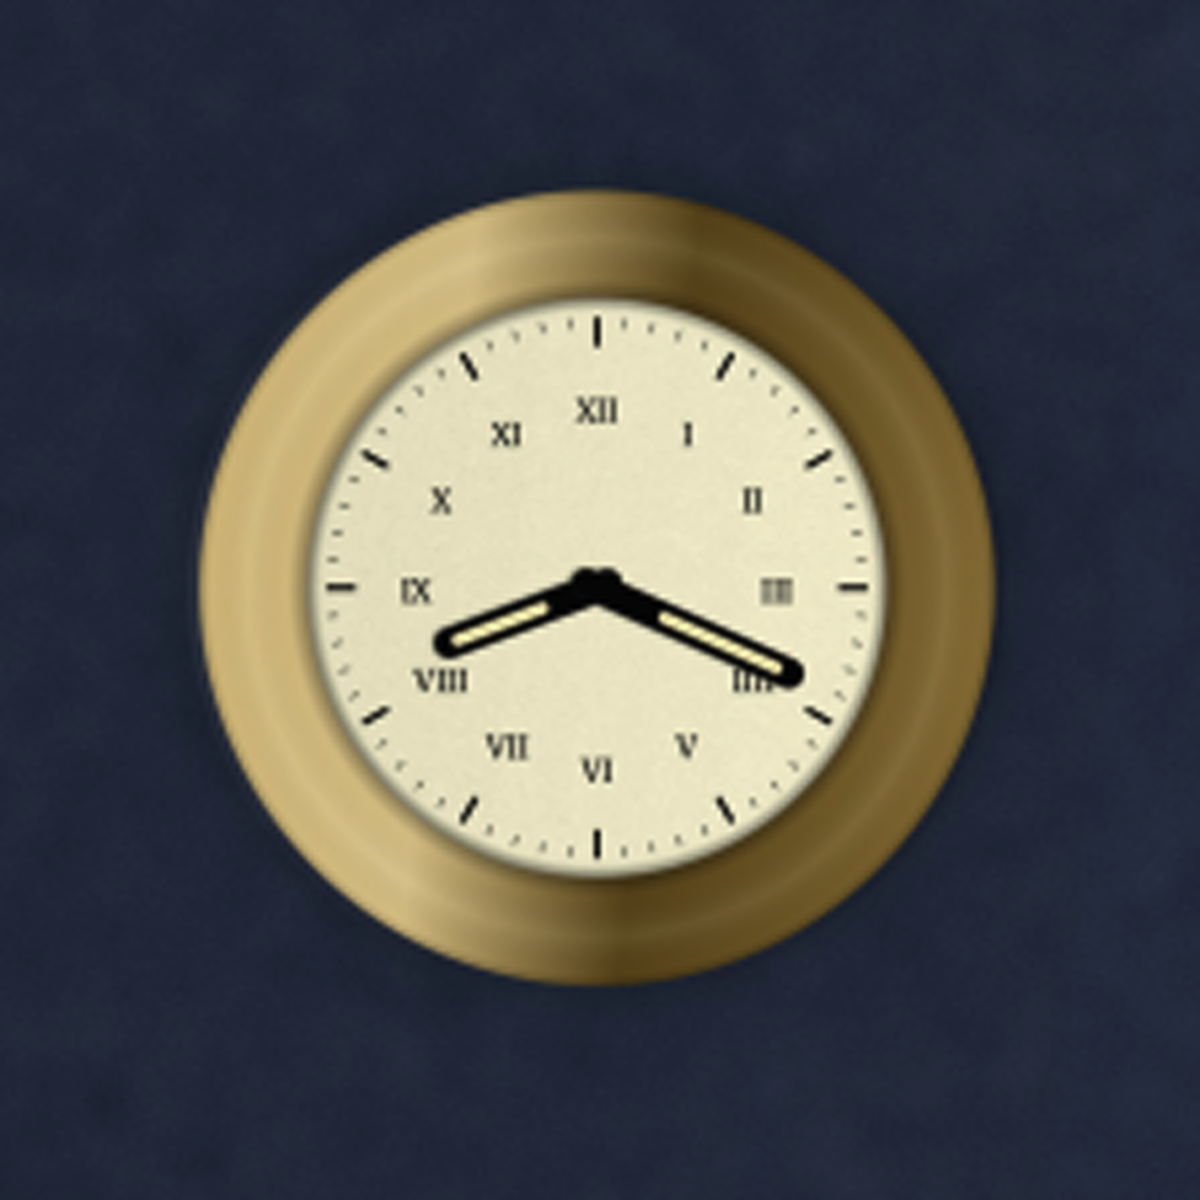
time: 8:19
